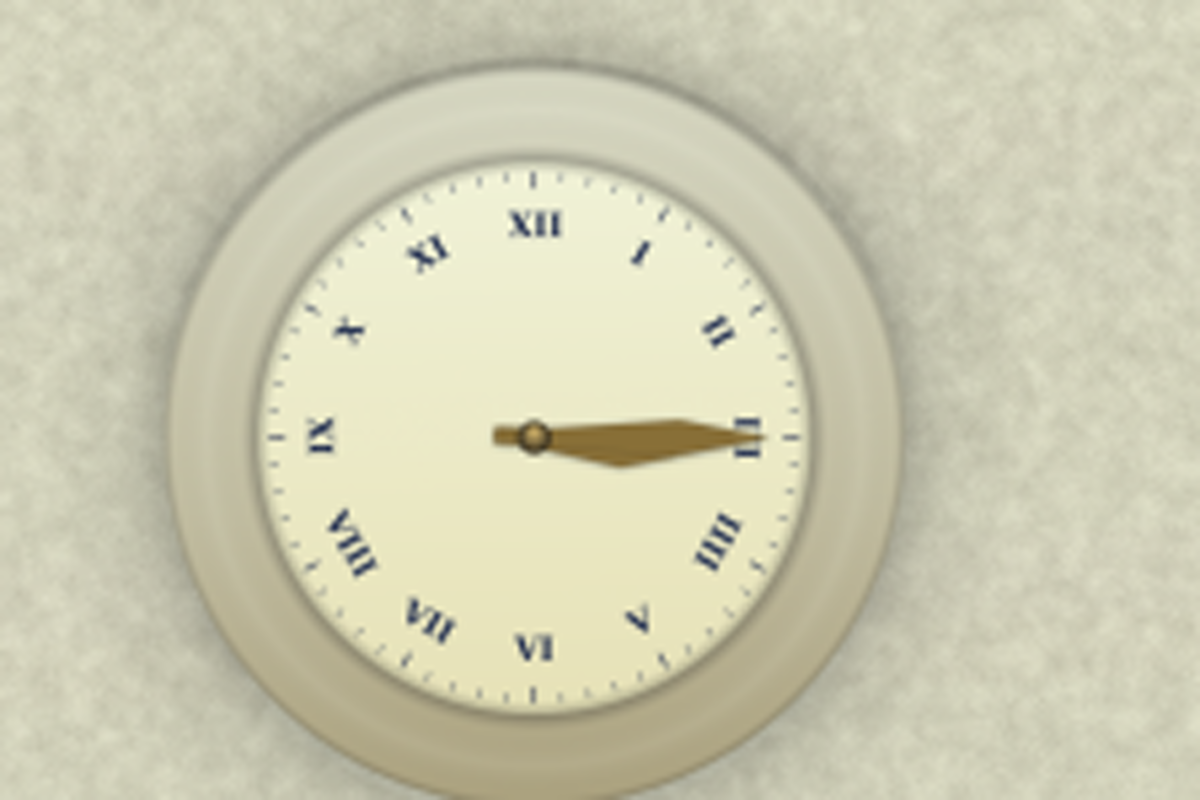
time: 3:15
